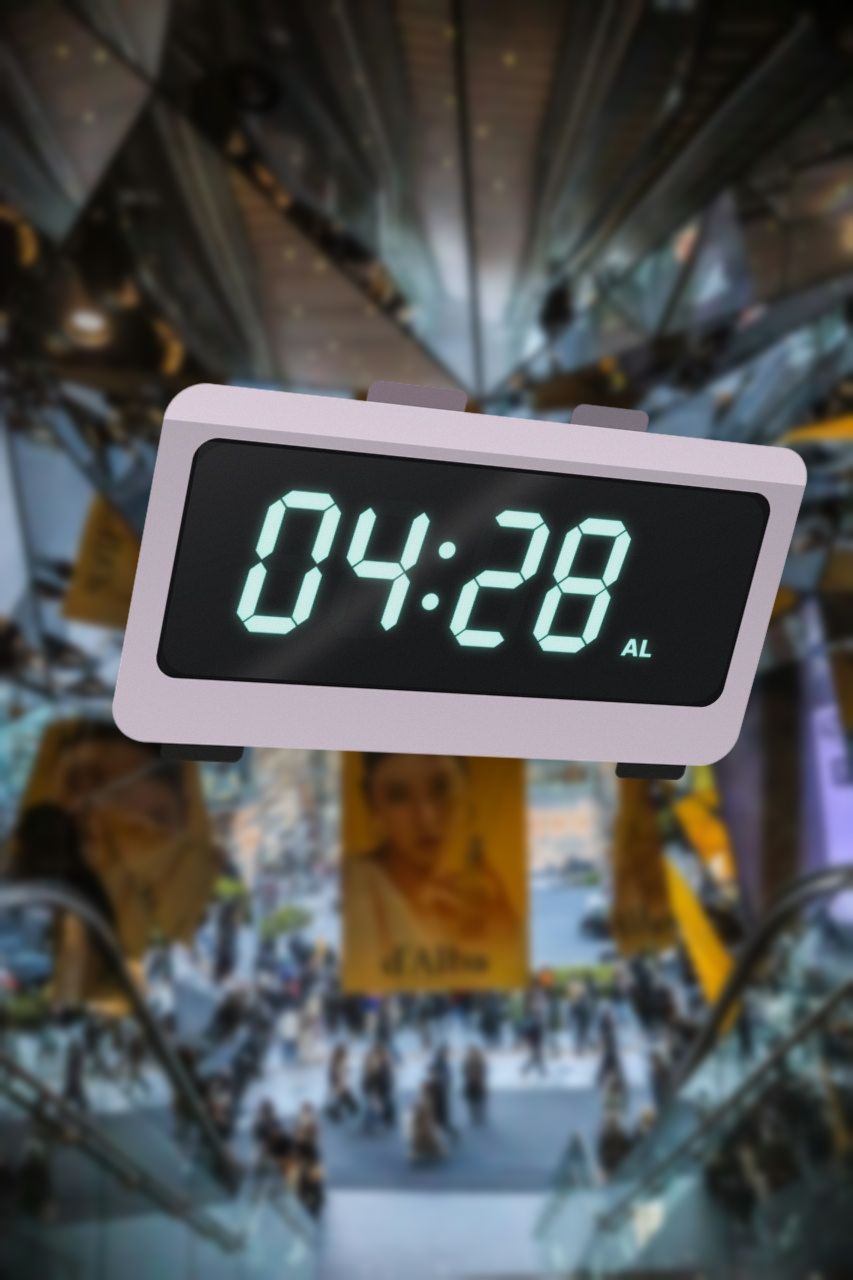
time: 4:28
